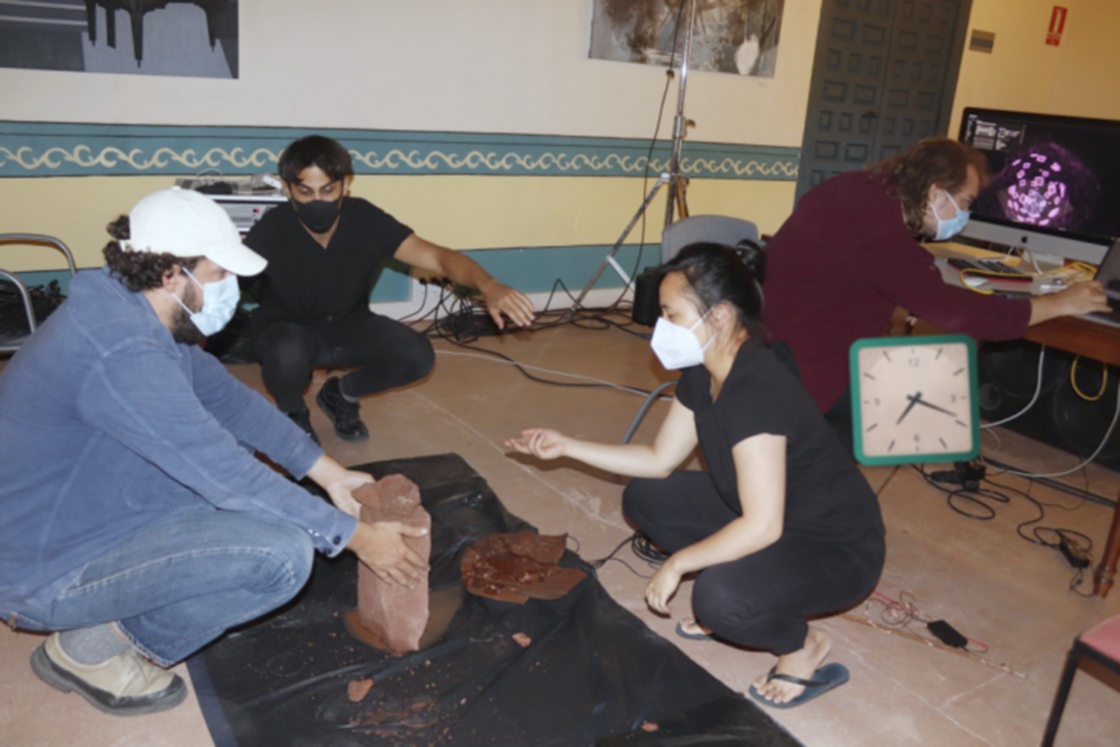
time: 7:19
